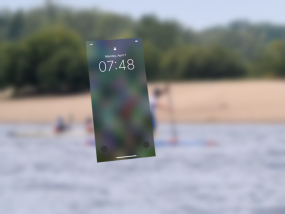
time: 7:48
